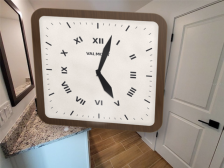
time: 5:03
